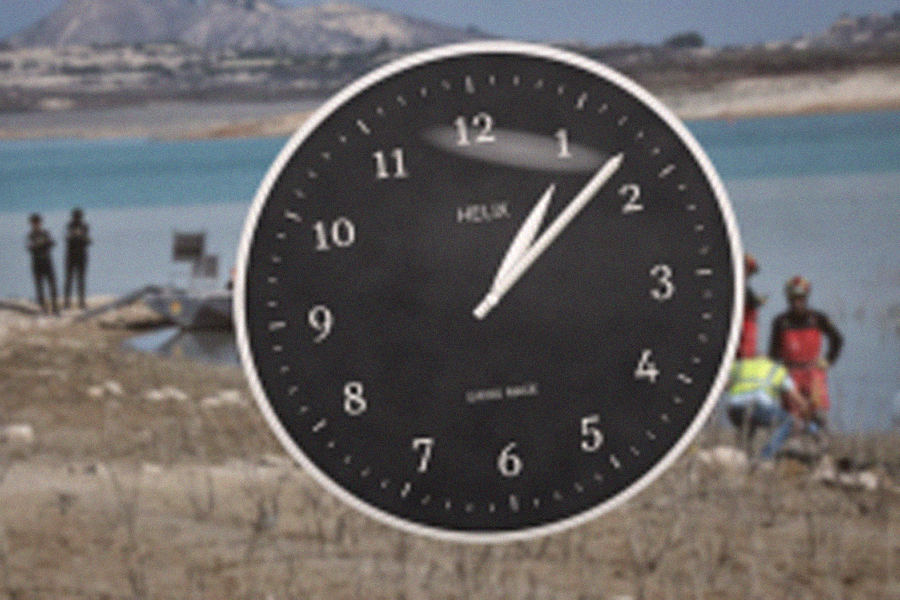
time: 1:08
